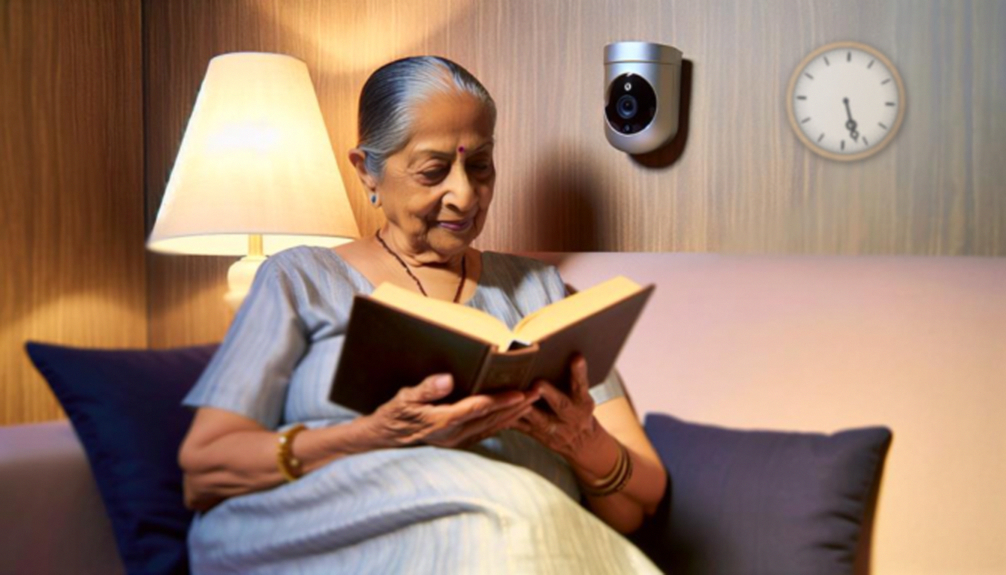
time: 5:27
